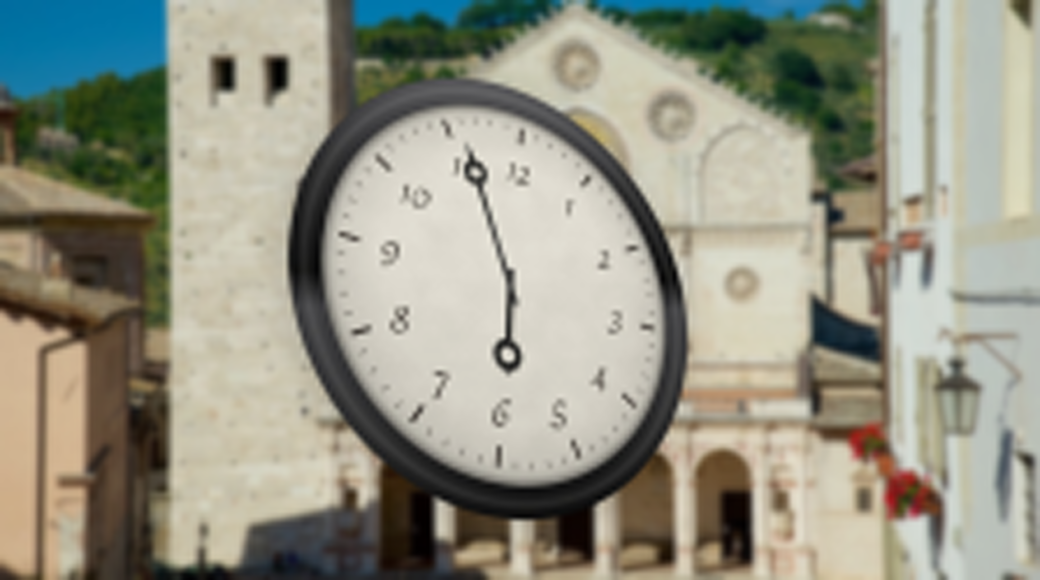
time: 5:56
